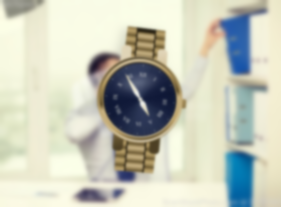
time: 4:54
